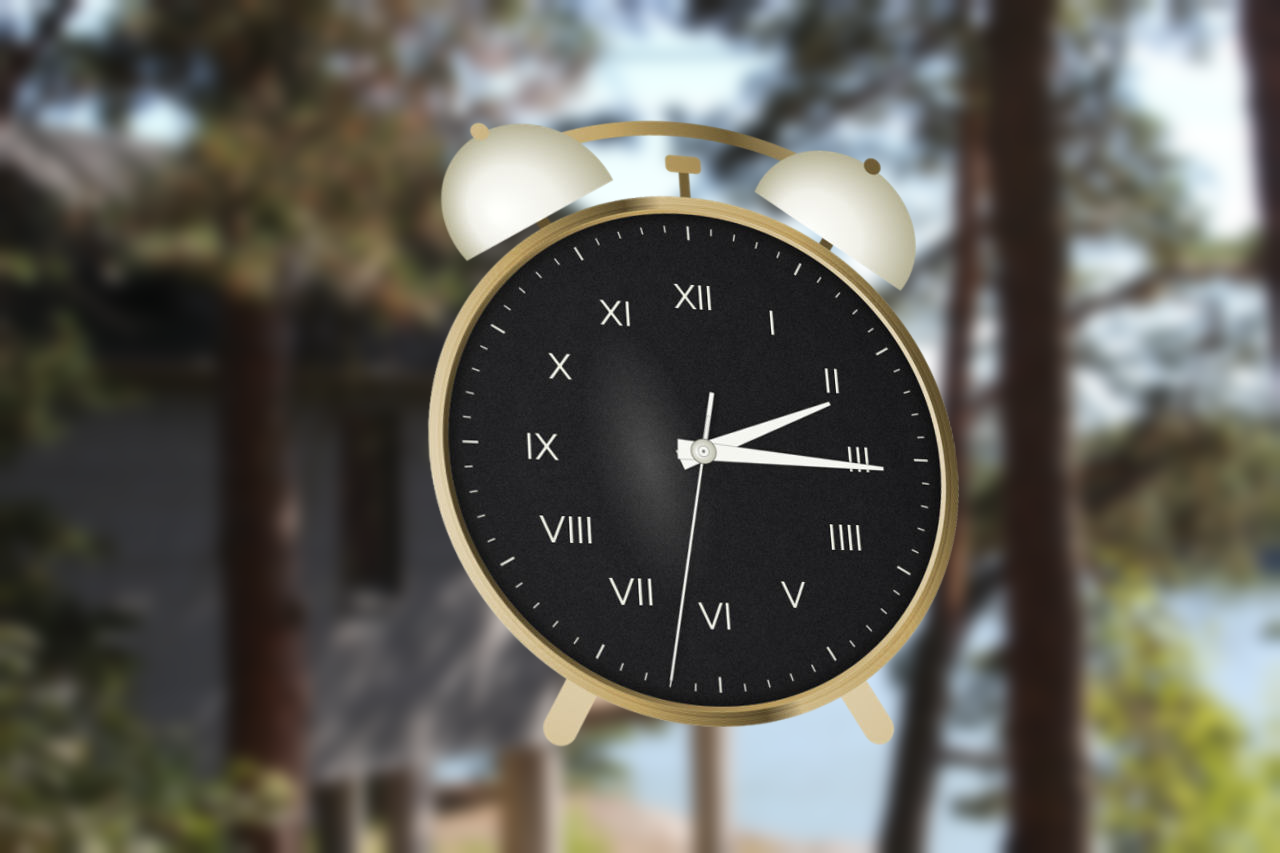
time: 2:15:32
